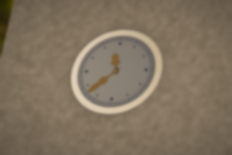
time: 11:38
